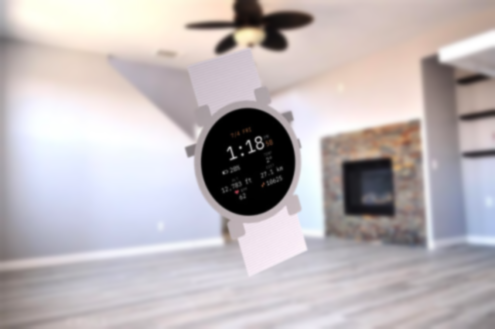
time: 1:18
